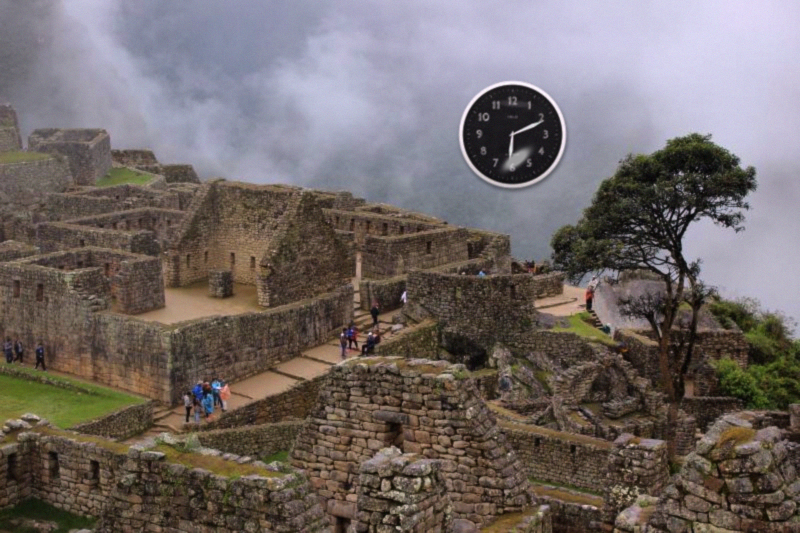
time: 6:11
